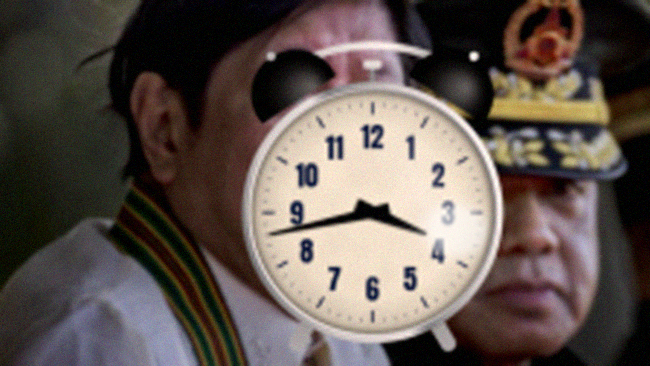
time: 3:43
